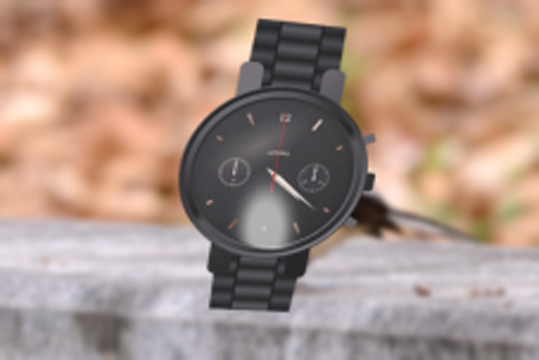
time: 4:21
